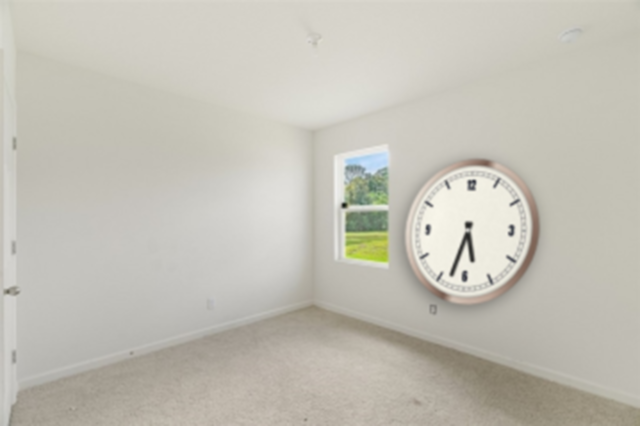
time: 5:33
